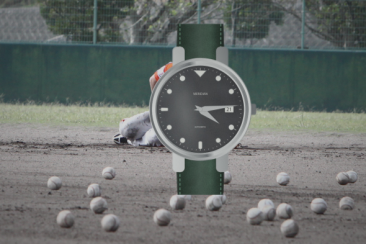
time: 4:14
